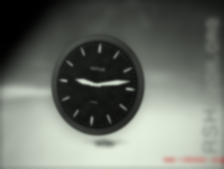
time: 9:13
